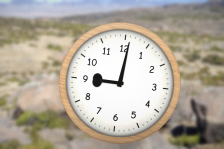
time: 9:01
